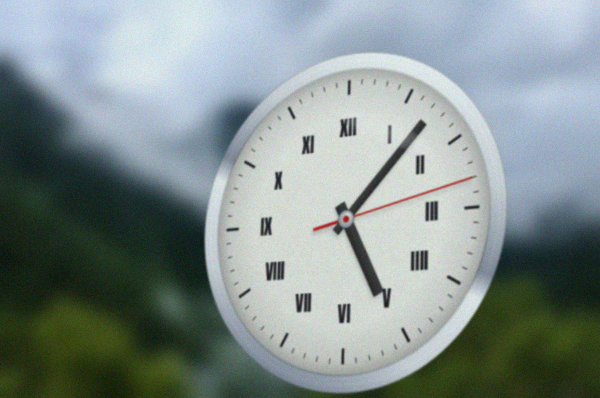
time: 5:07:13
